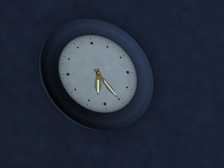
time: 6:25
